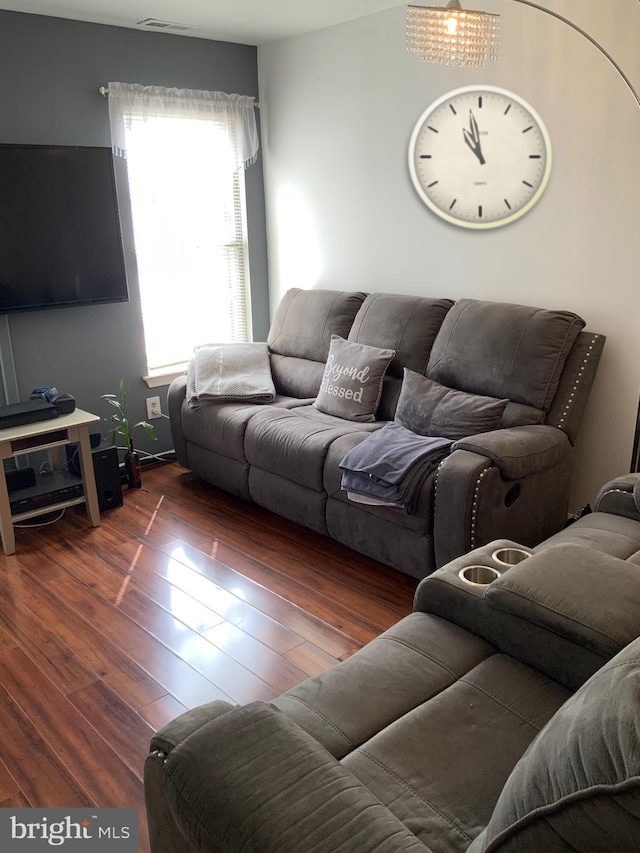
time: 10:58
